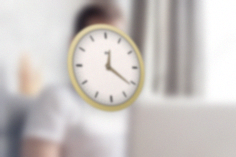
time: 12:21
